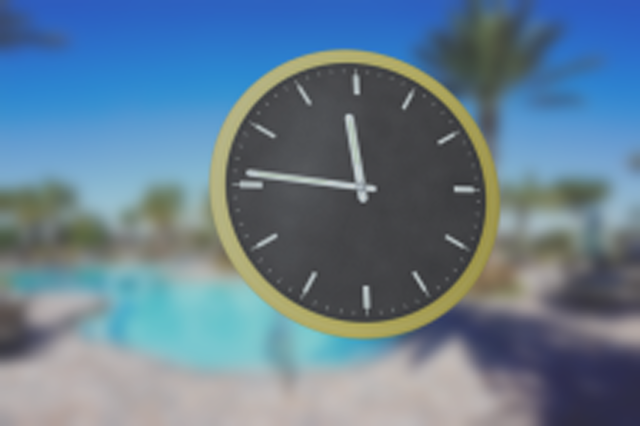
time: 11:46
